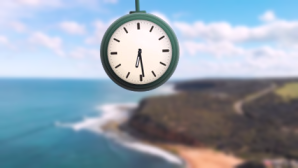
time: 6:29
